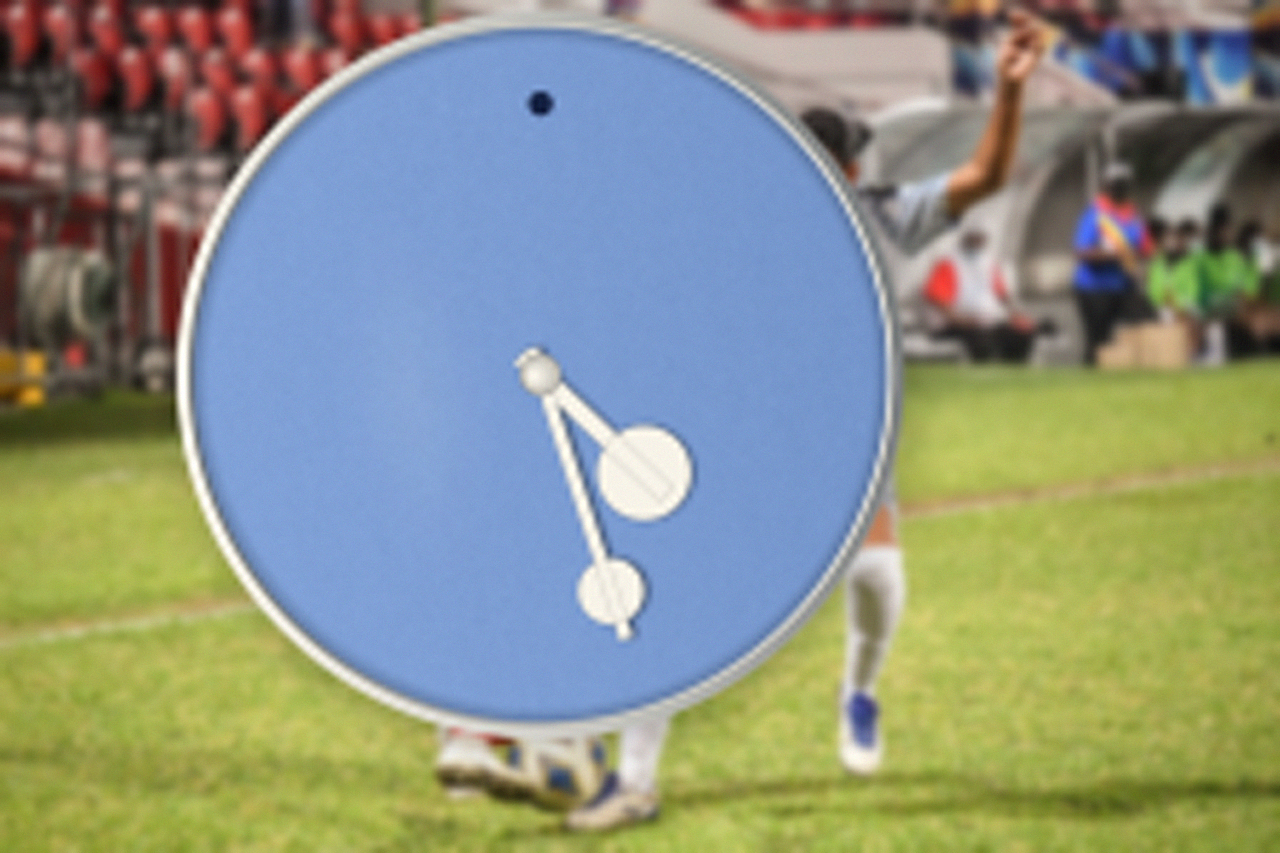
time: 4:27
